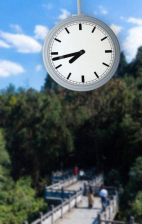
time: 7:43
